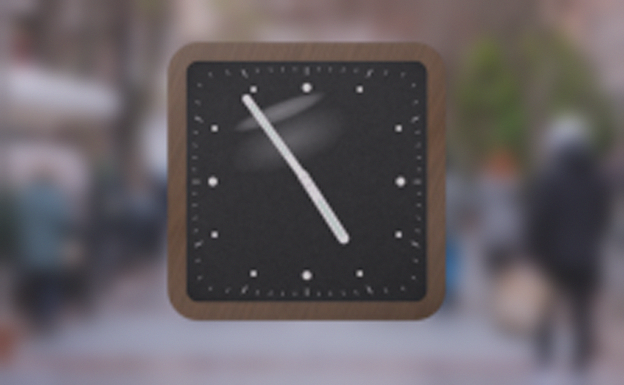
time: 4:54
